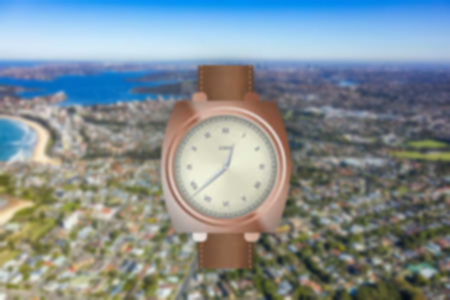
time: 12:38
